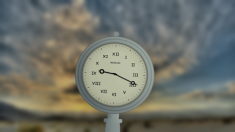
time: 9:19
